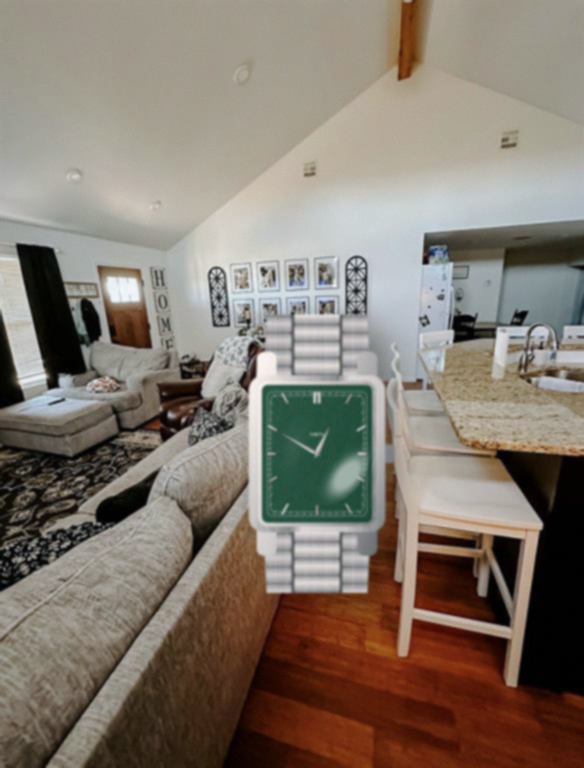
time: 12:50
